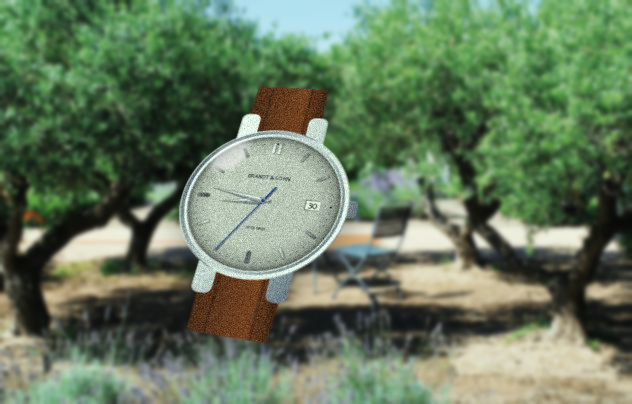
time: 8:46:35
